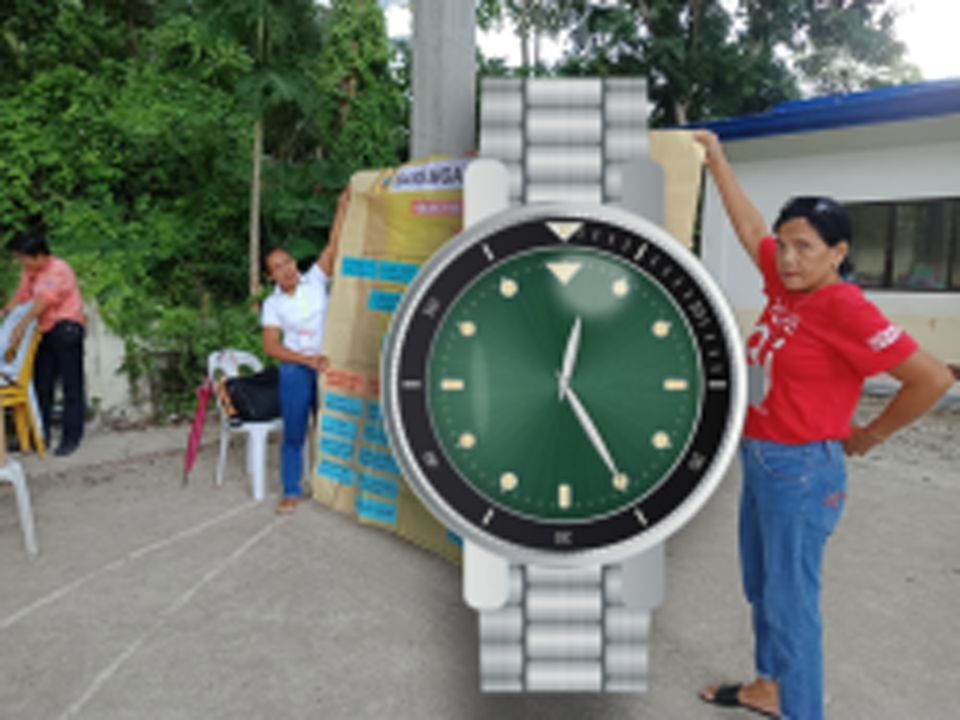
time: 12:25
